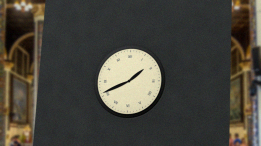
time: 1:41
